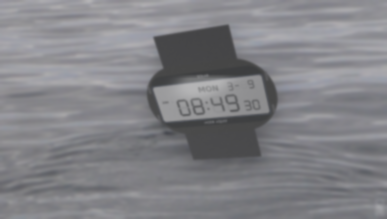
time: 8:49
